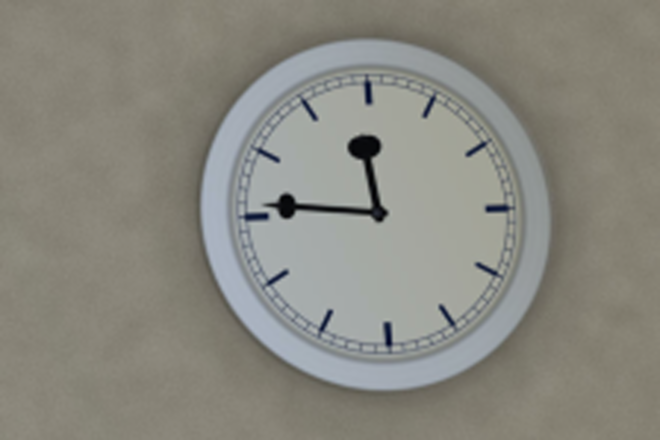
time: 11:46
